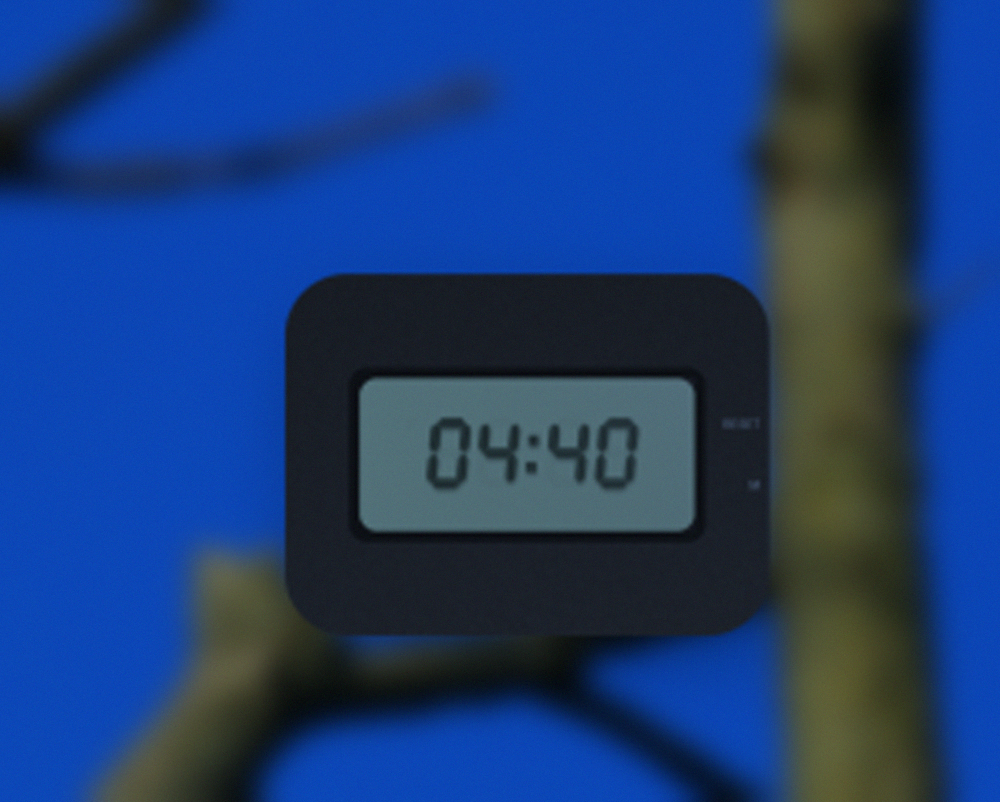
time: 4:40
